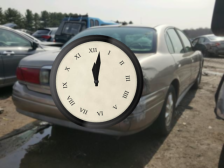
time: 12:02
